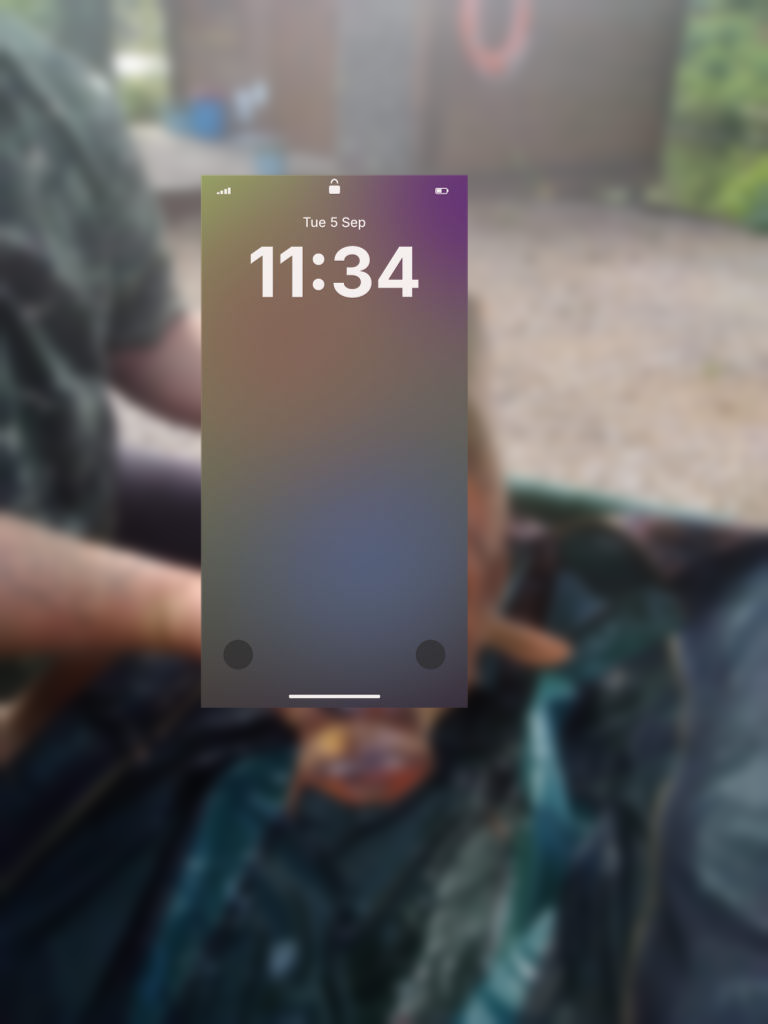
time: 11:34
